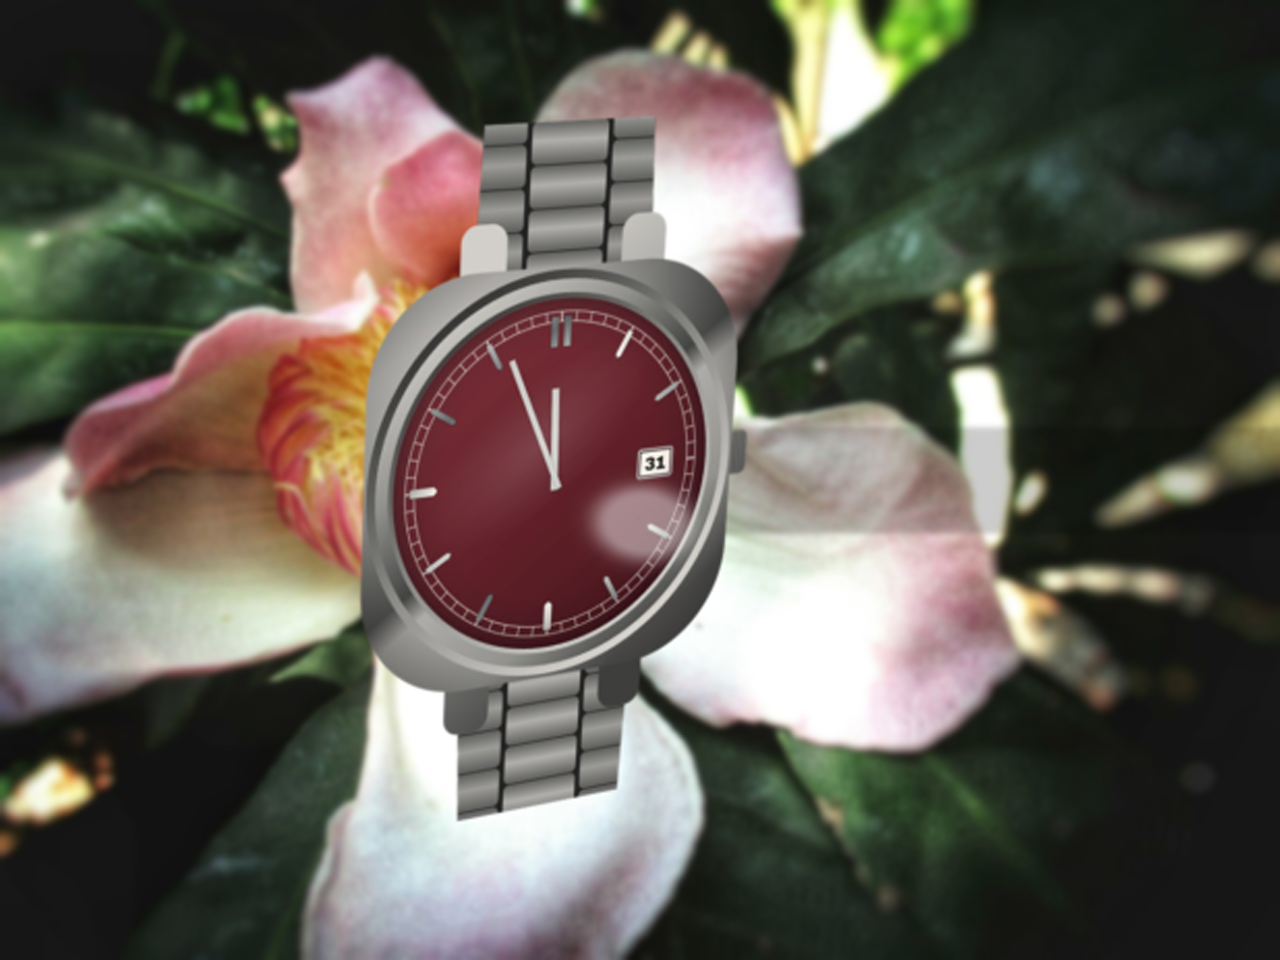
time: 11:56
